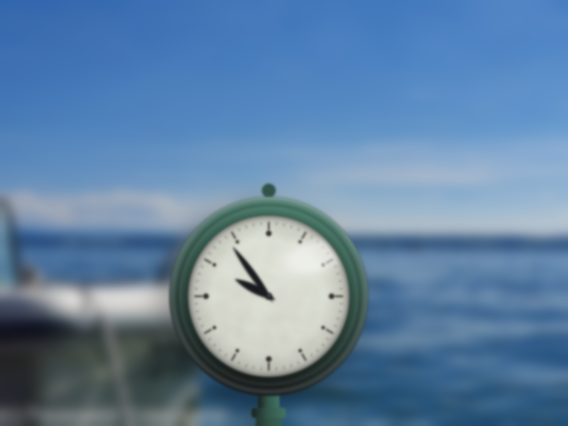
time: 9:54
